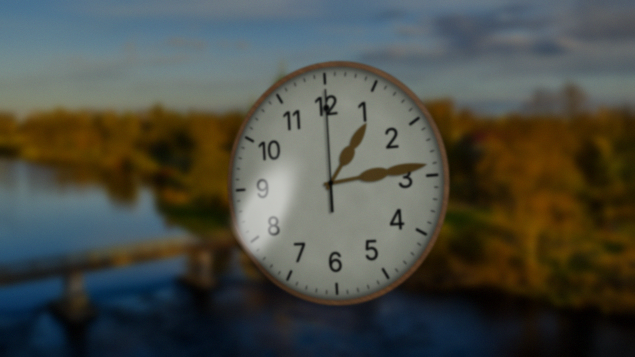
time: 1:14:00
